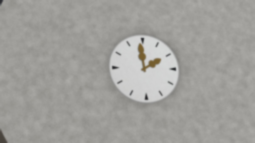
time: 1:59
